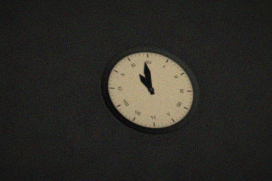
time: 10:59
